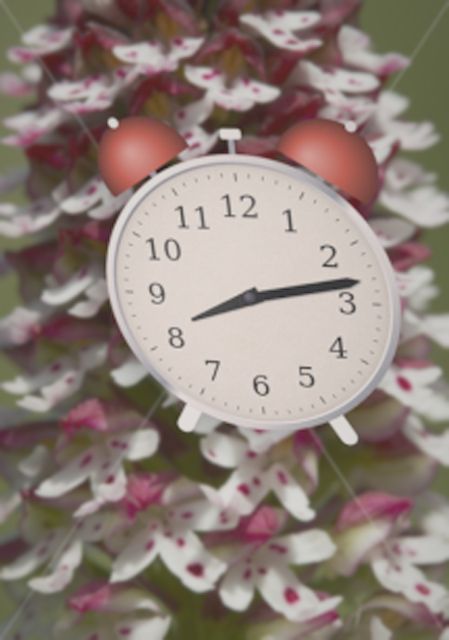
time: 8:13
